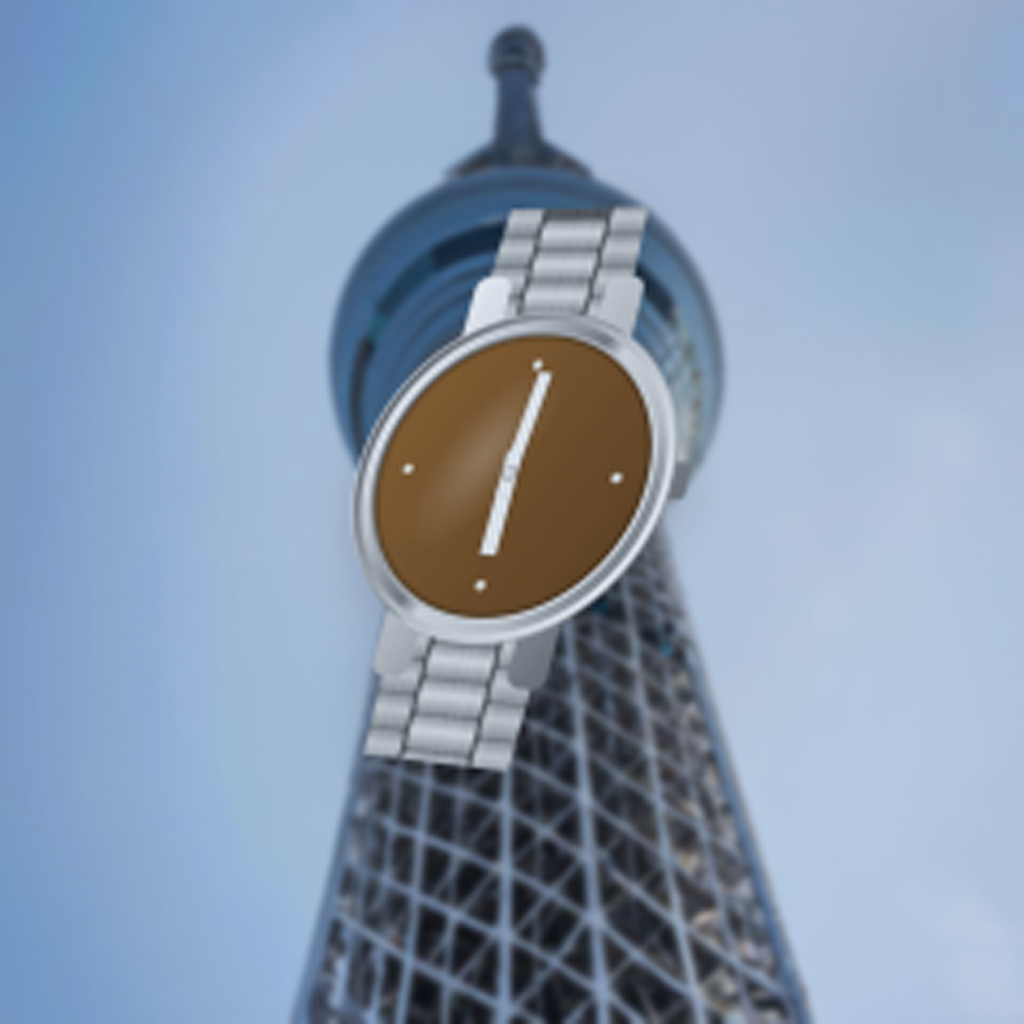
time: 6:01
